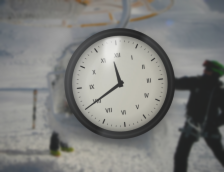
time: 11:40
